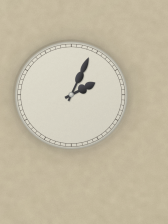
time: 2:04
